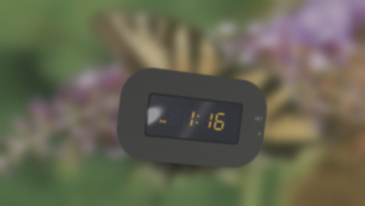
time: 1:16
